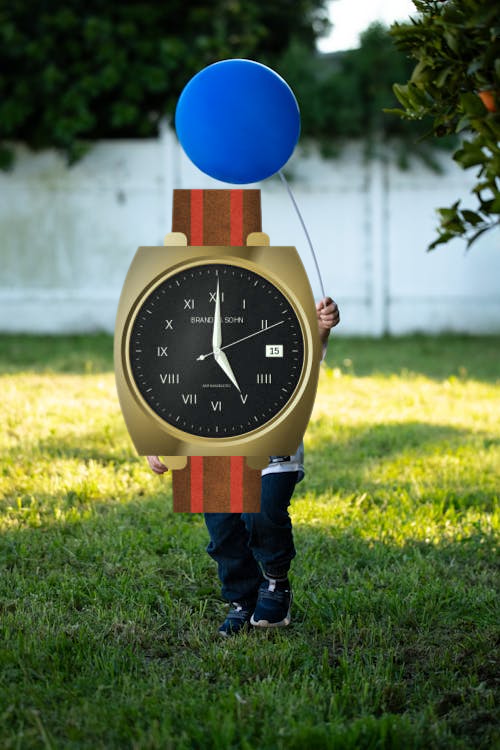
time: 5:00:11
